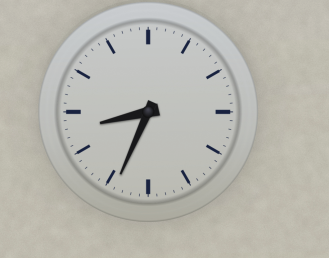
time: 8:34
